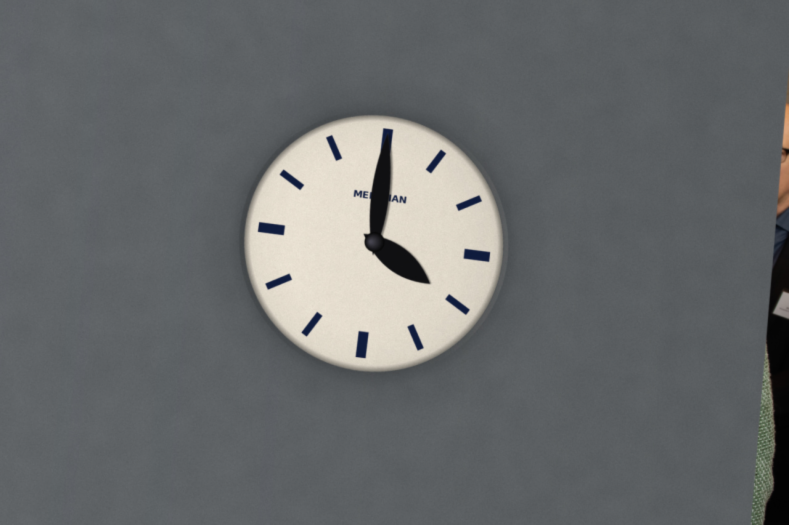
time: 4:00
